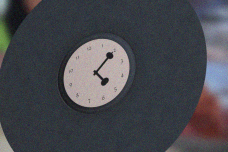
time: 5:10
